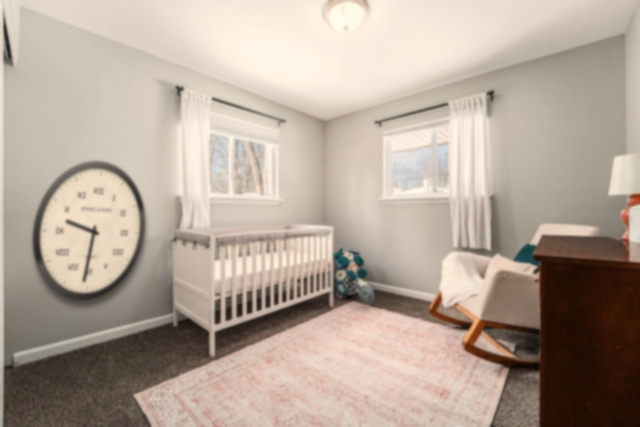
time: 9:31
